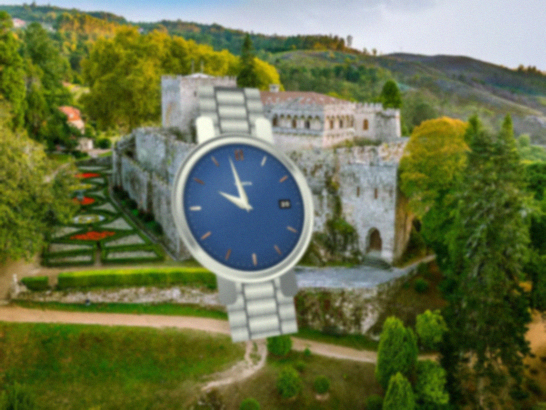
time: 9:58
